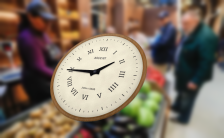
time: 1:45
